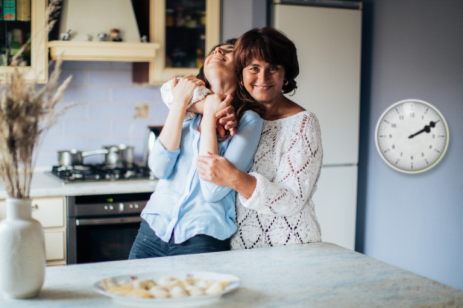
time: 2:10
